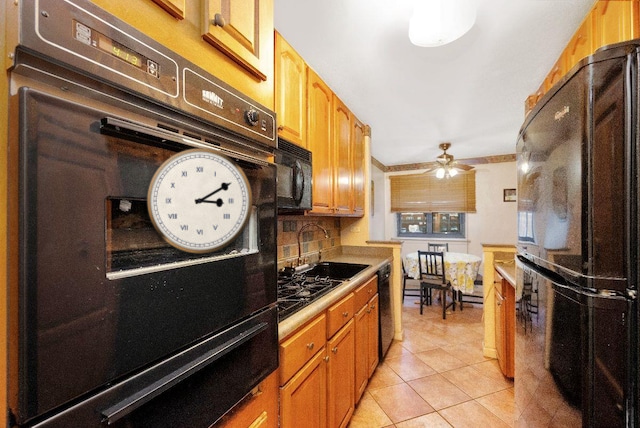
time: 3:10
